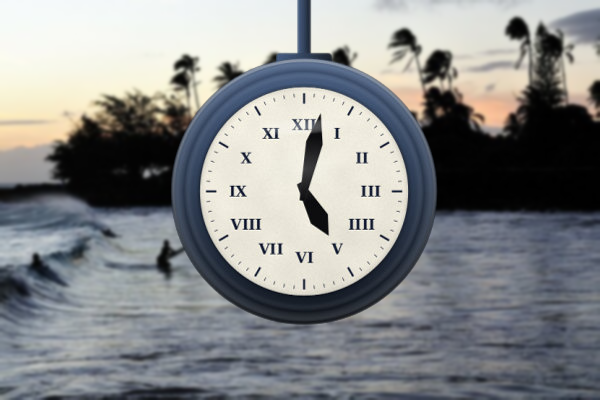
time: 5:02
